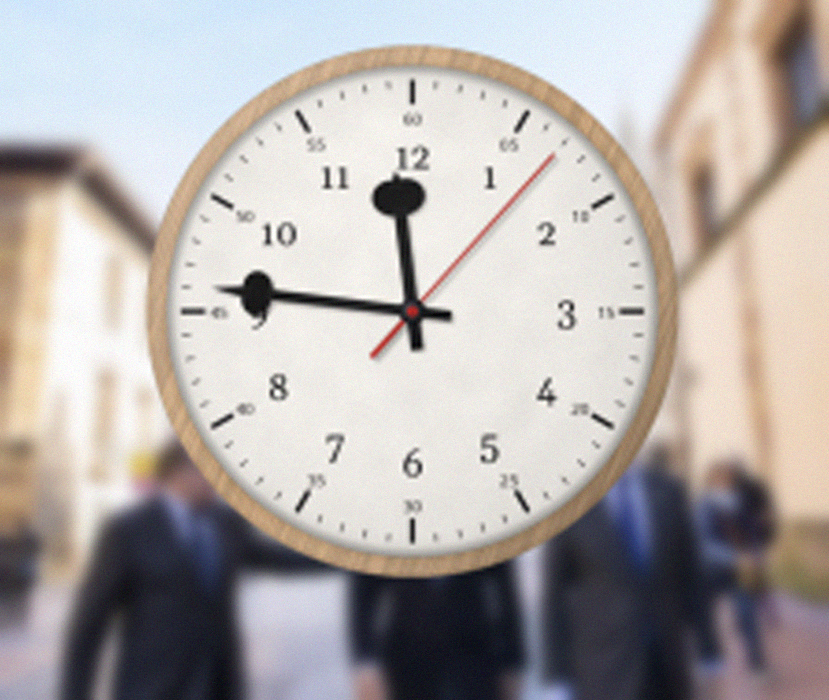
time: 11:46:07
